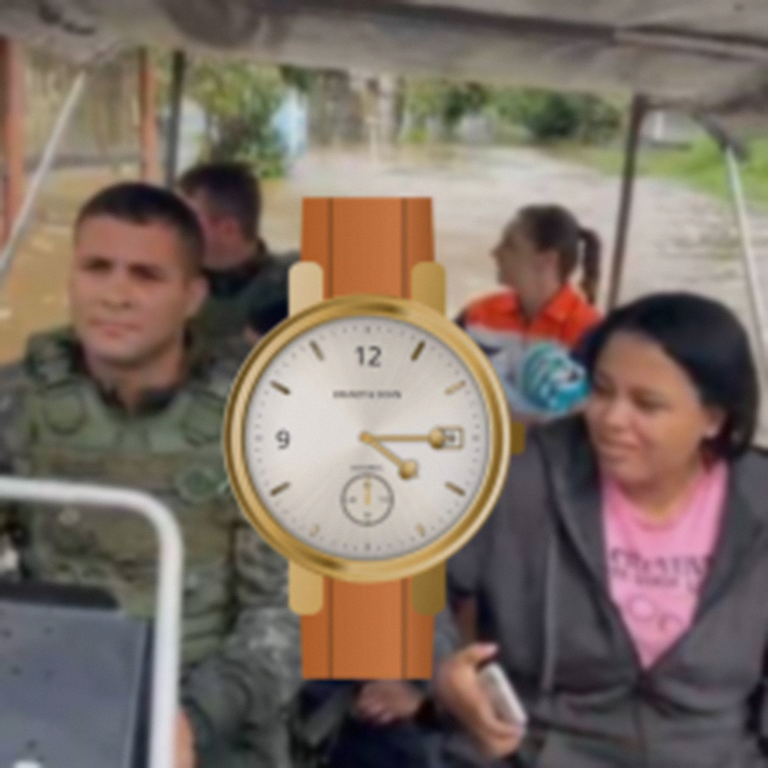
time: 4:15
